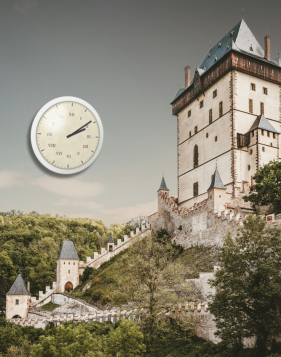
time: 2:09
